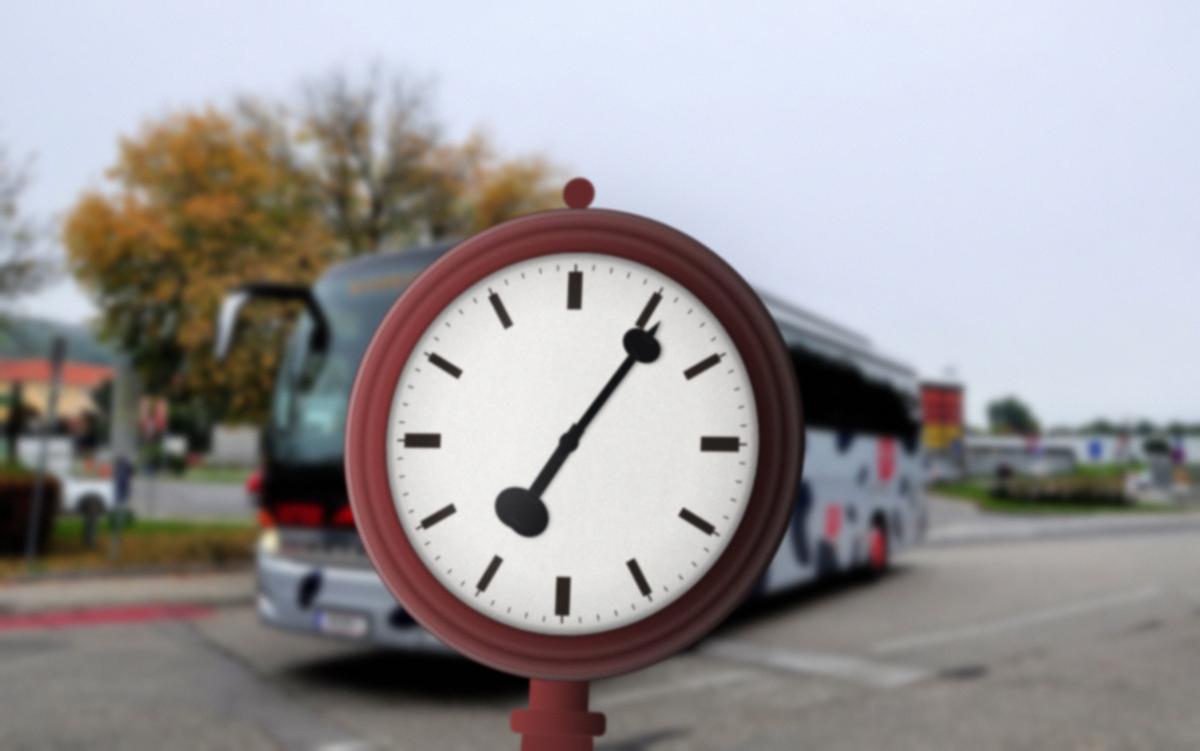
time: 7:06
